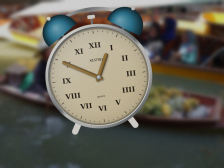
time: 12:50
